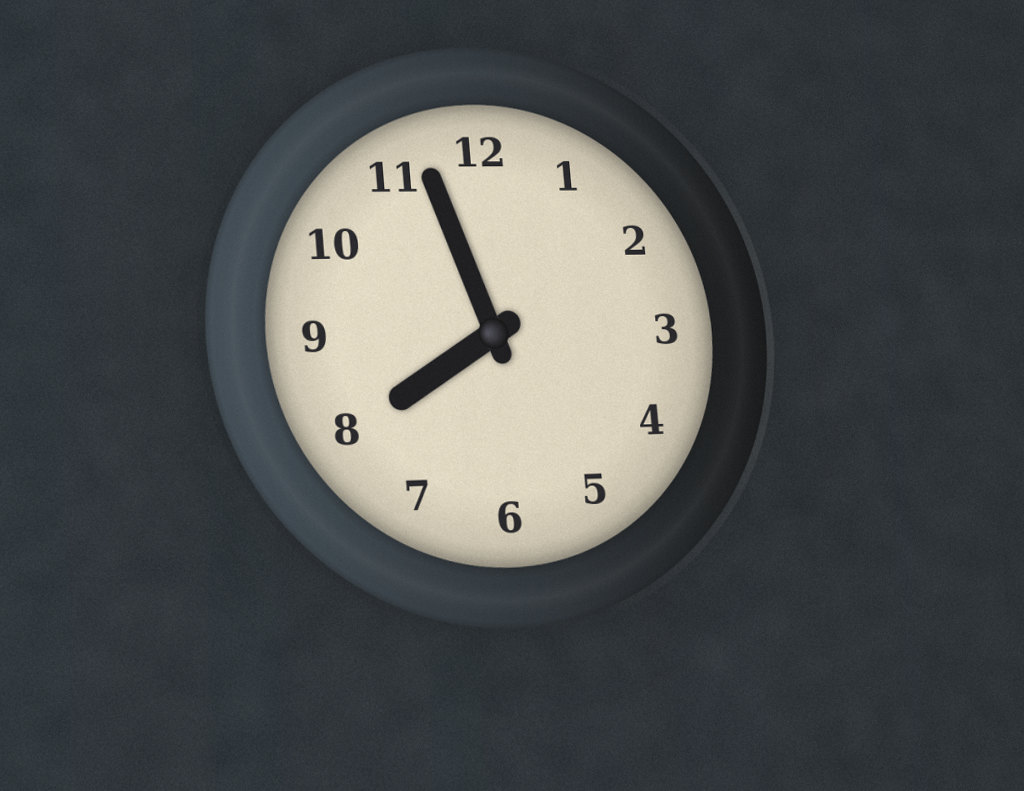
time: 7:57
